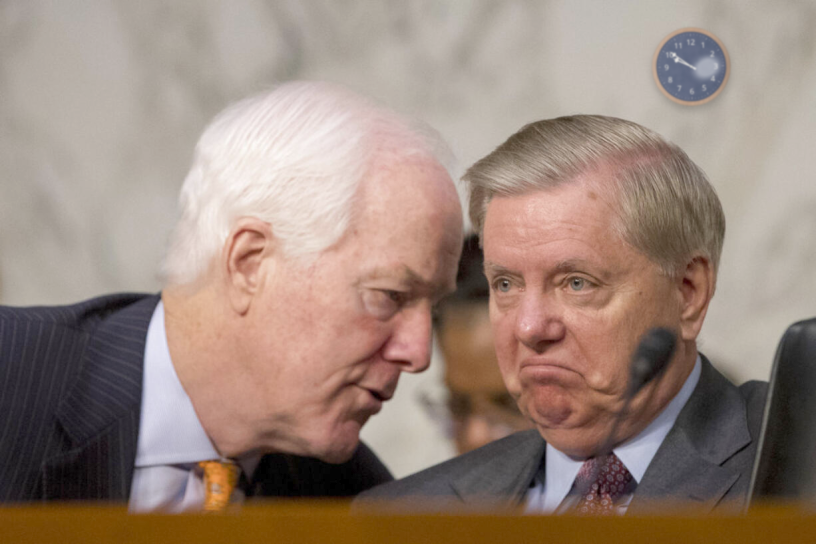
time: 9:51
